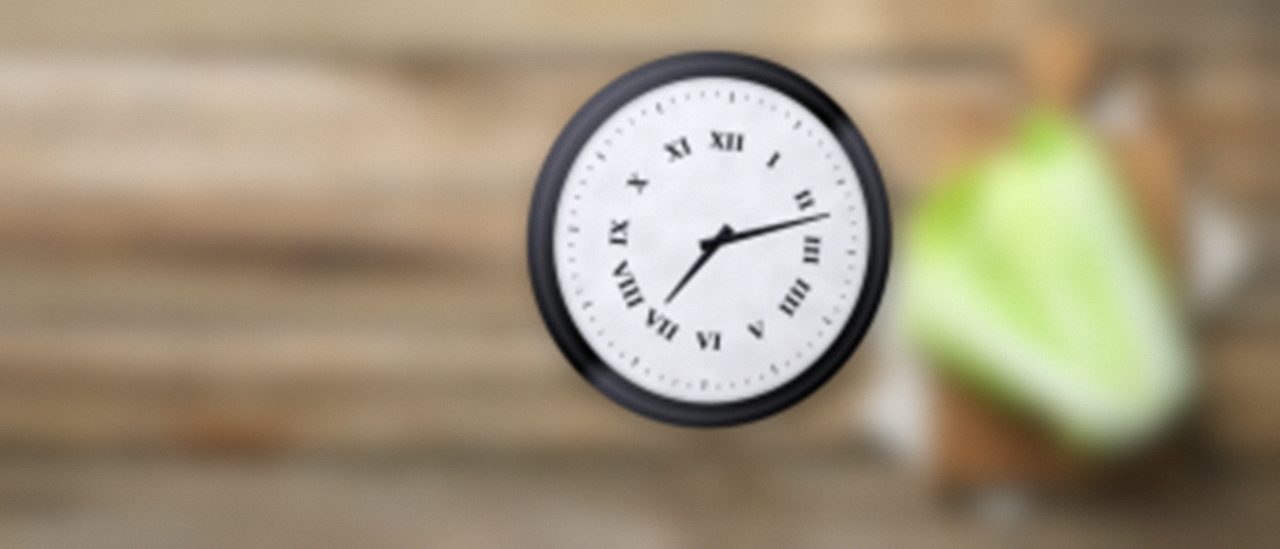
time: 7:12
